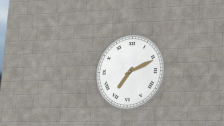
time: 7:11
